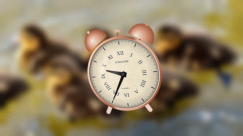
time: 9:35
